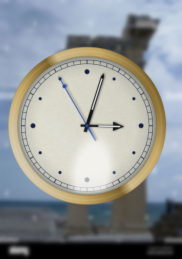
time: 3:02:55
